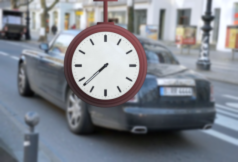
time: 7:38
